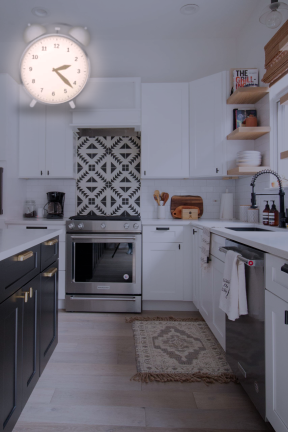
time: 2:22
